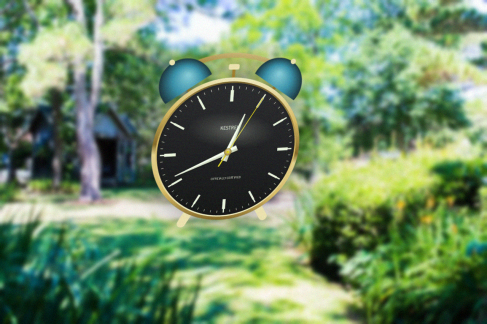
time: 12:41:05
